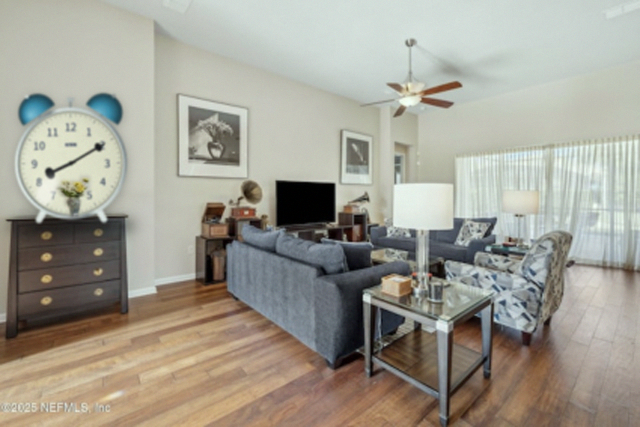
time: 8:10
